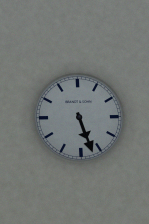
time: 5:27
